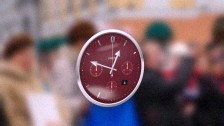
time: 12:48
